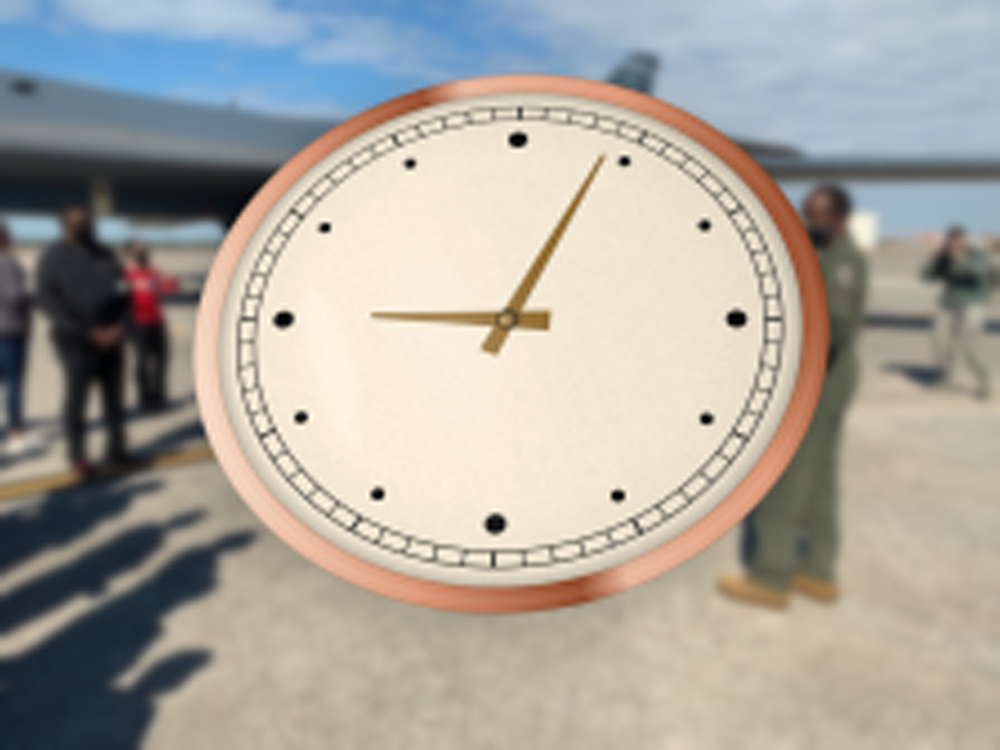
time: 9:04
